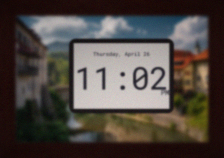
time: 11:02
